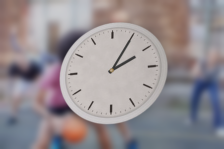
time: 2:05
